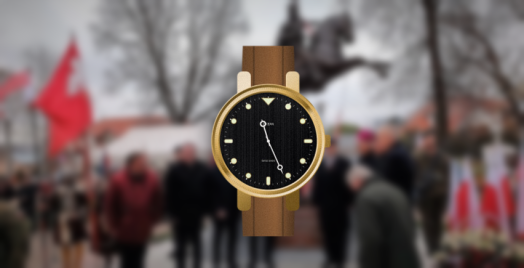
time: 11:26
